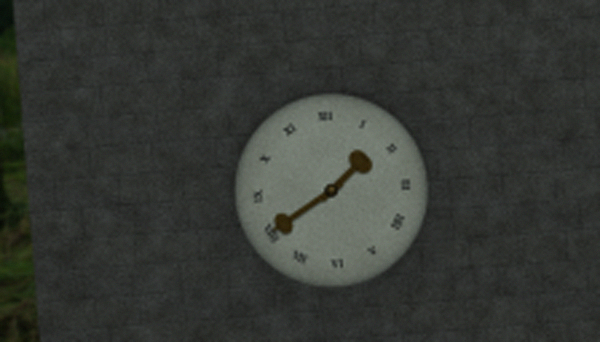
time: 1:40
